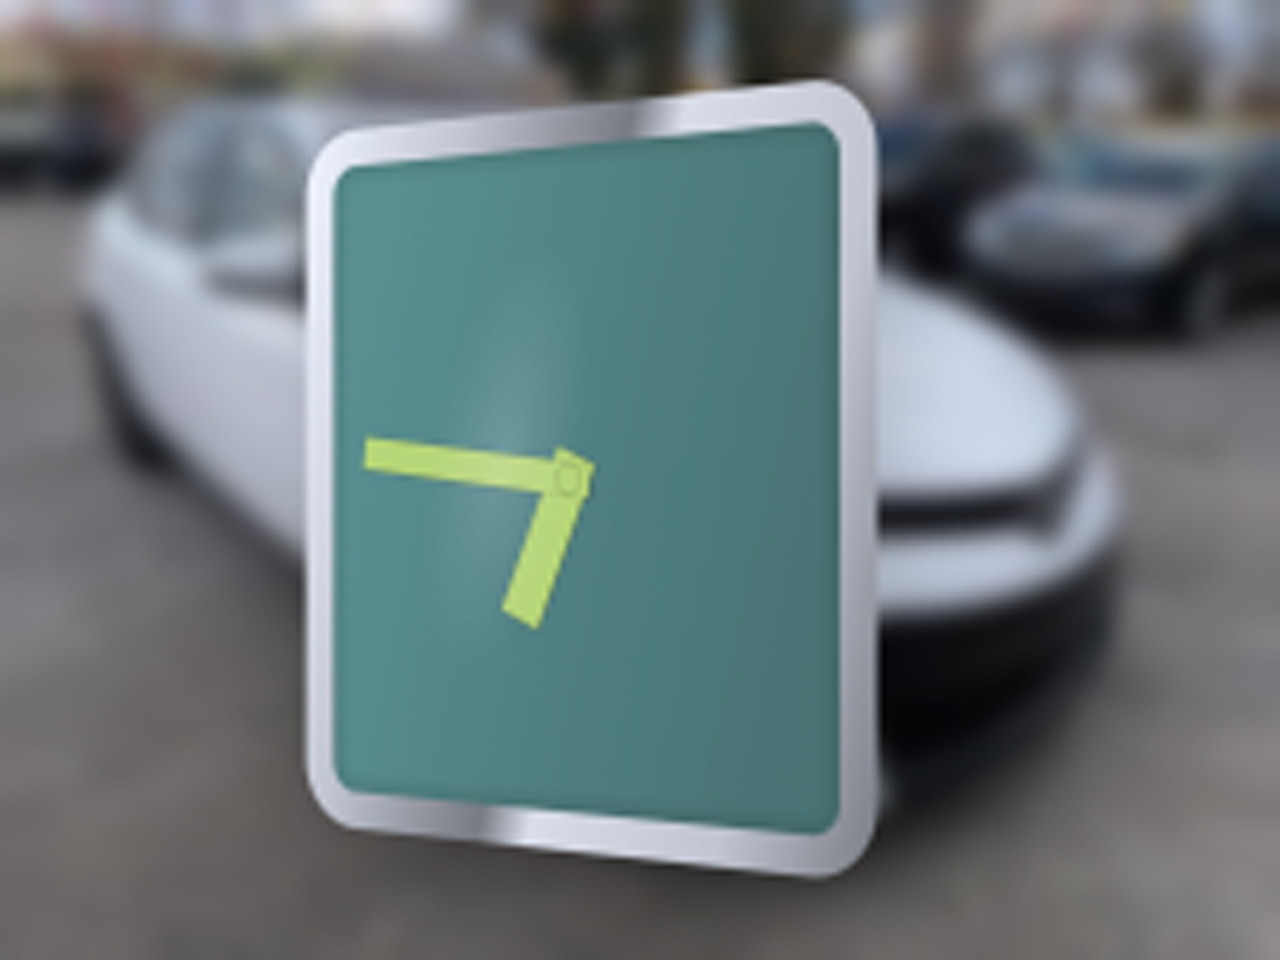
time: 6:46
